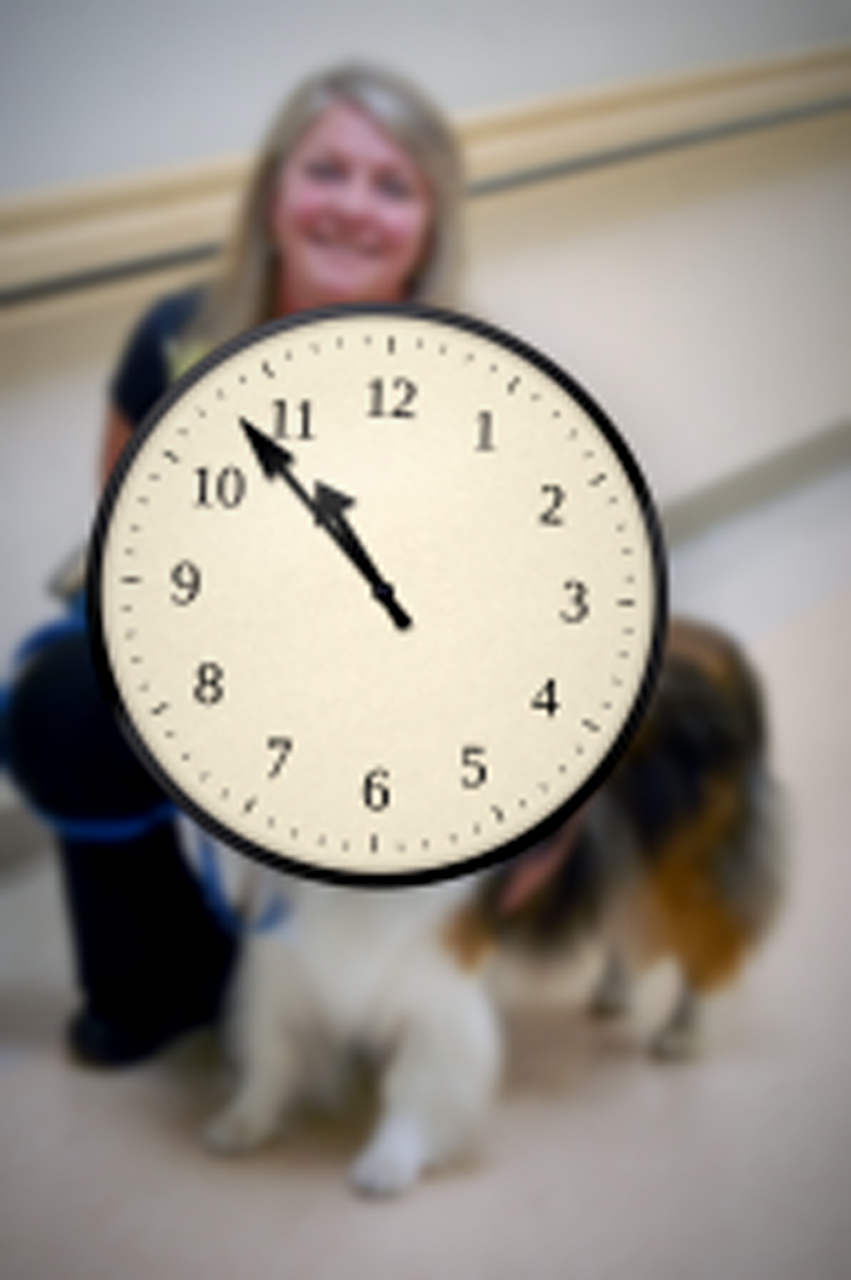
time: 10:53
